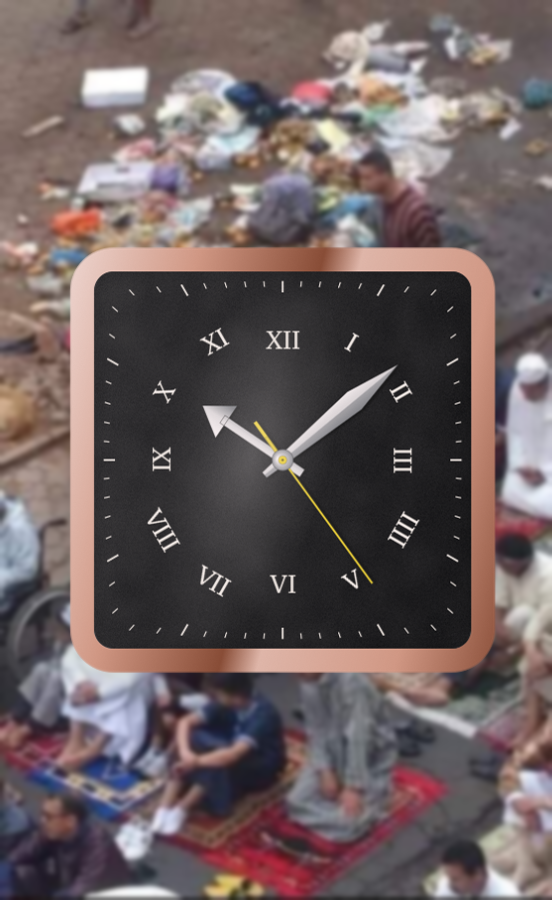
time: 10:08:24
